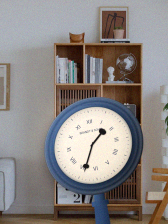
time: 1:34
